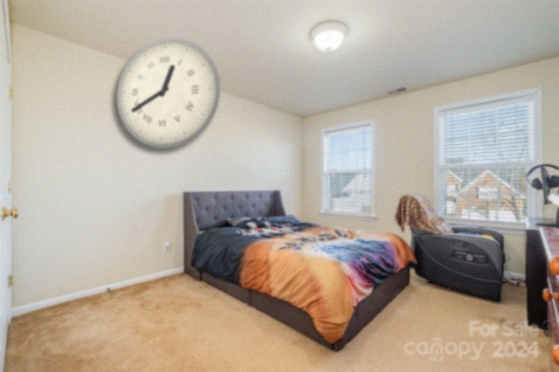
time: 12:40
